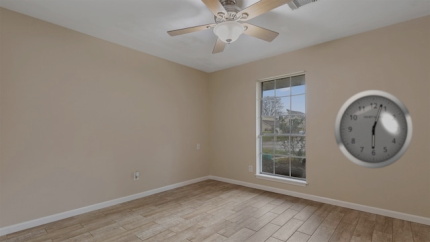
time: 6:03
